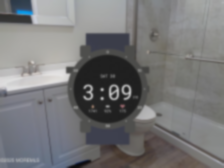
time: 3:09
